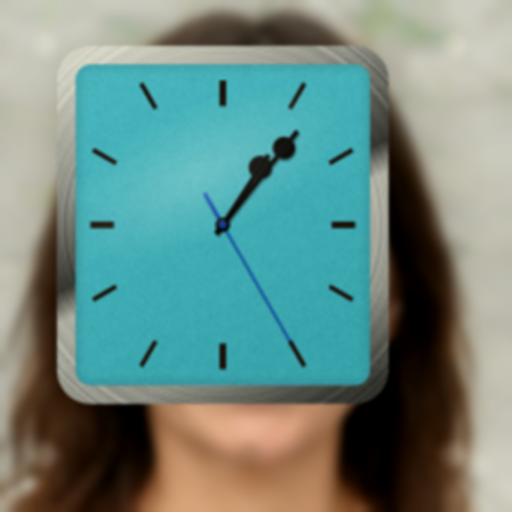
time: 1:06:25
